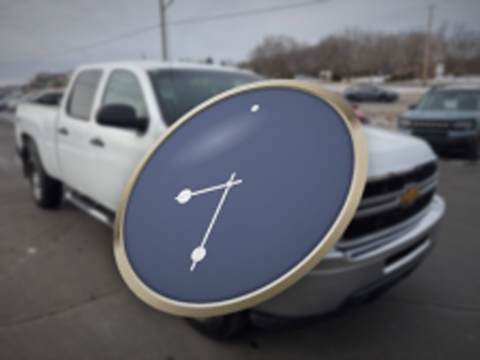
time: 8:31
